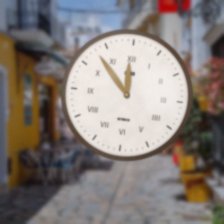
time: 11:53
